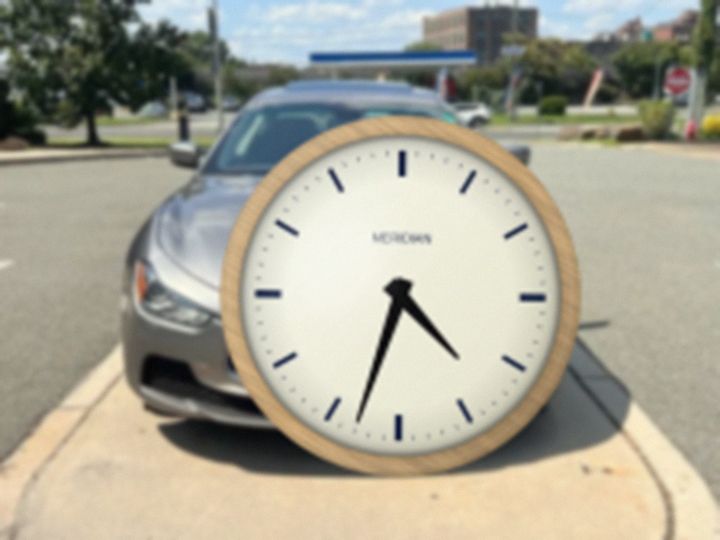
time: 4:33
